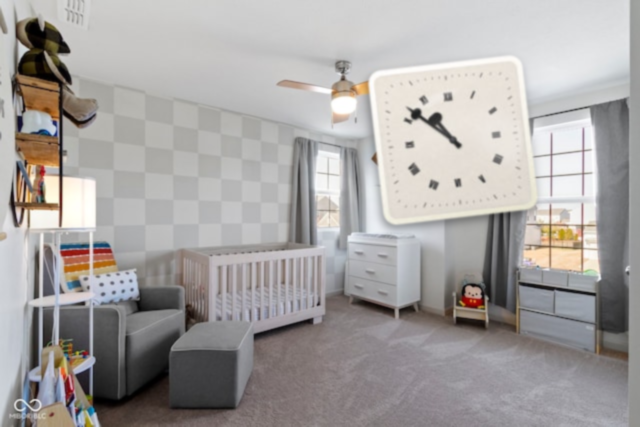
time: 10:52
